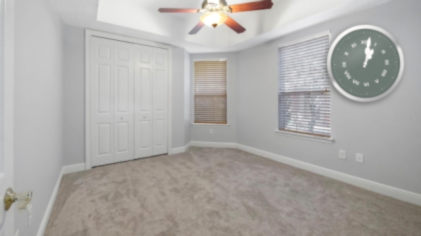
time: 1:02
